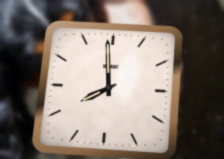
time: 7:59
